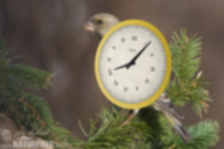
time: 8:06
